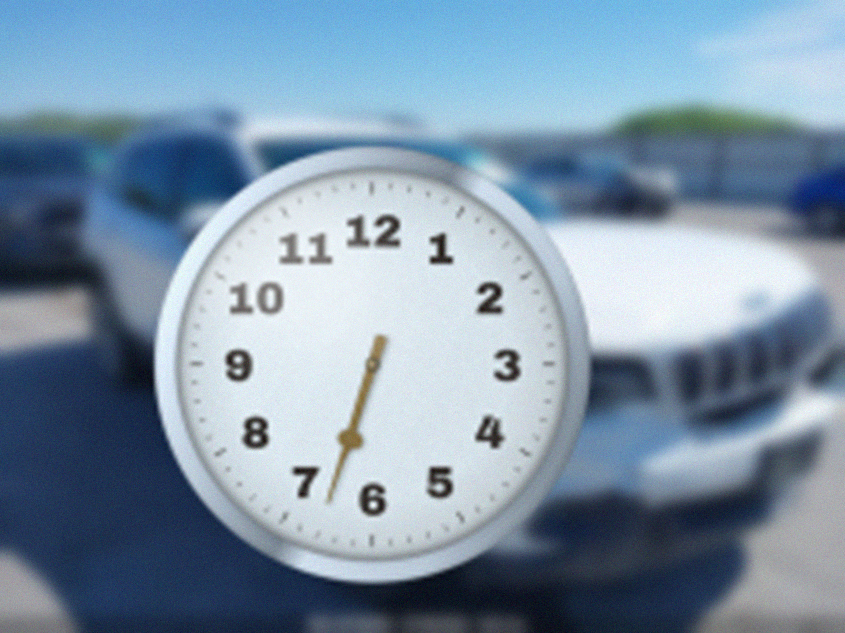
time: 6:33
